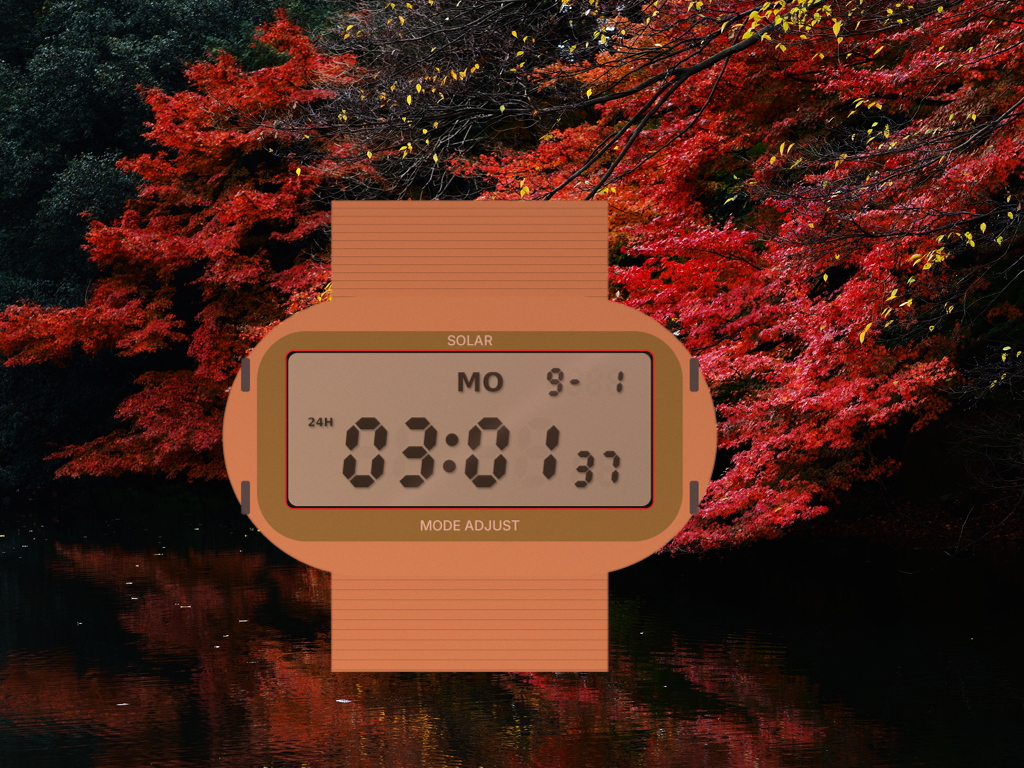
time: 3:01:37
